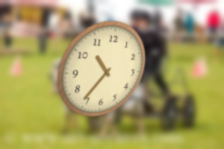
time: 10:36
